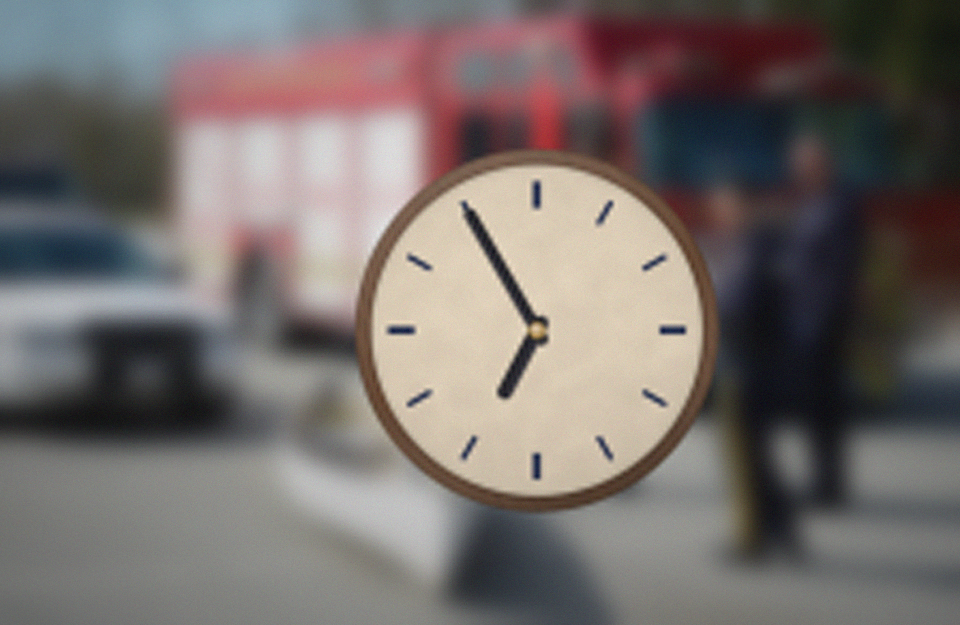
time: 6:55
